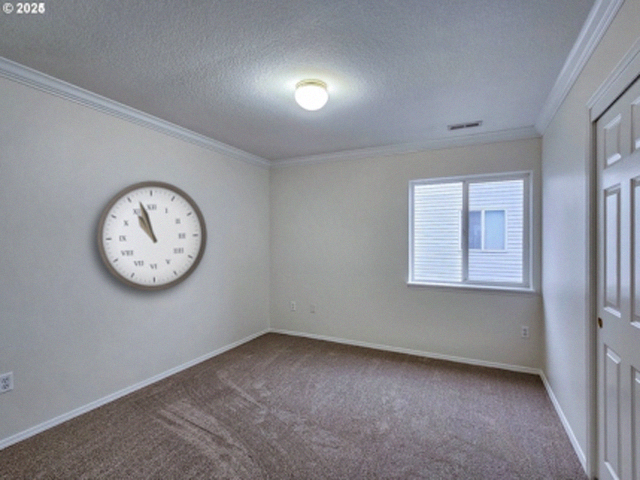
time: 10:57
